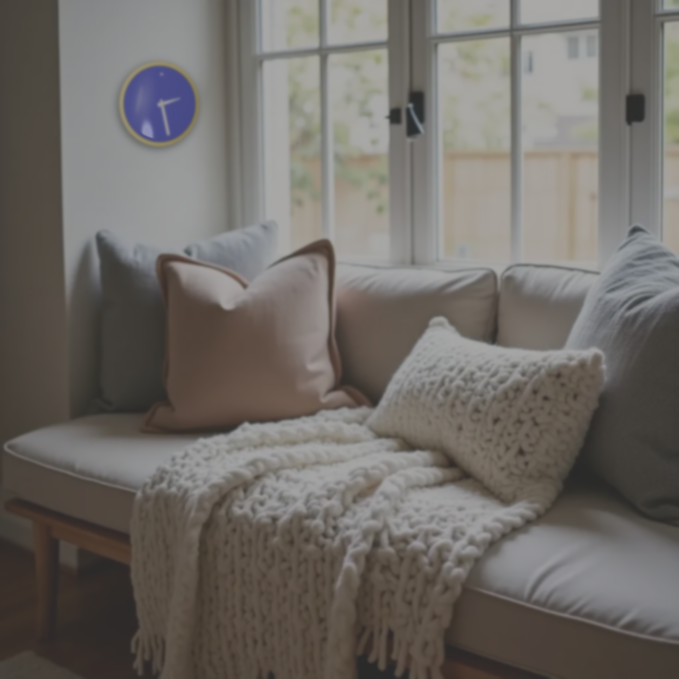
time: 2:28
